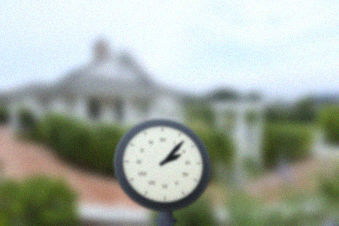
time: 2:07
